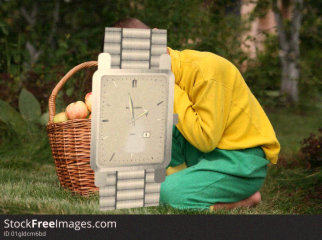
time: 1:58
